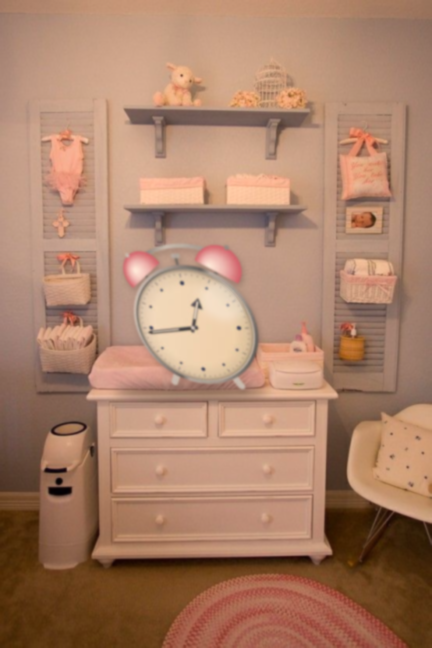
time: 12:44
